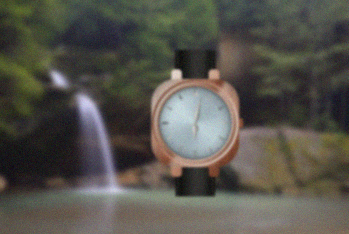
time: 6:02
